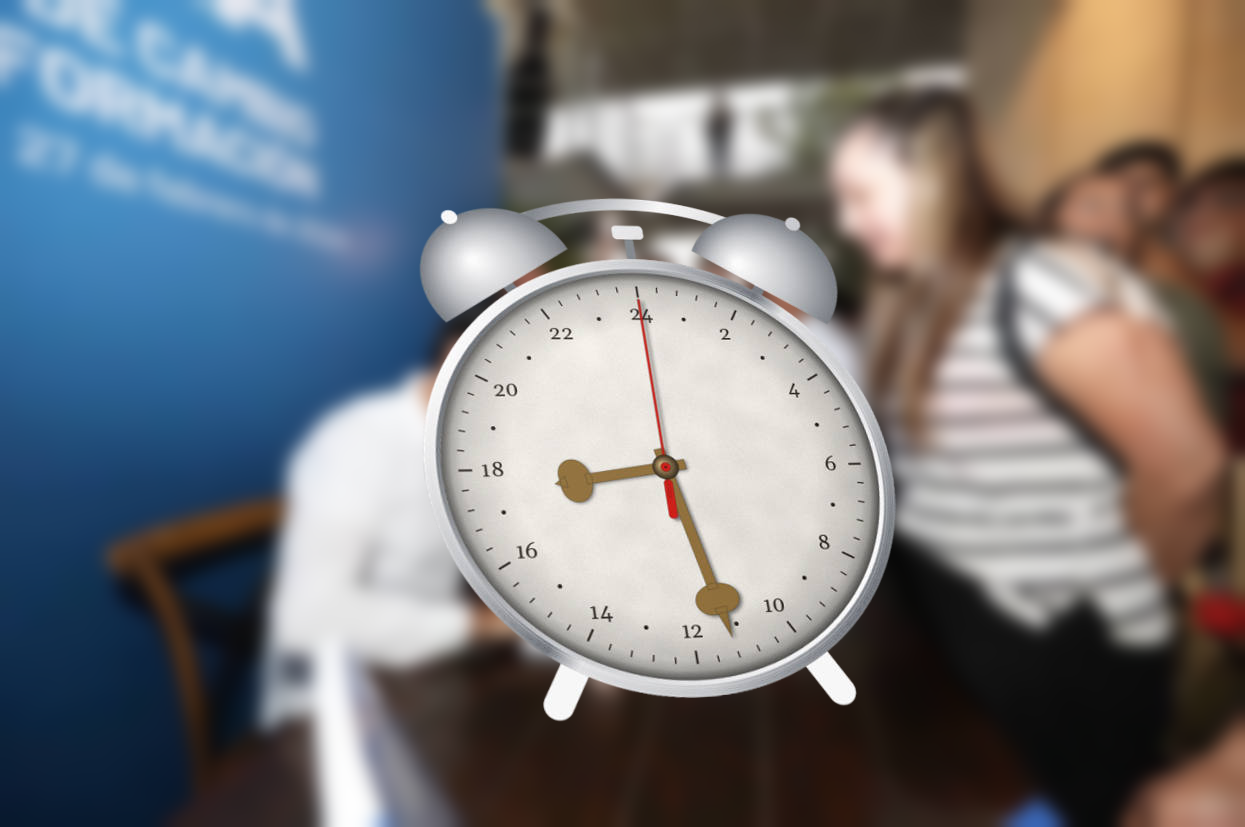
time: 17:28:00
